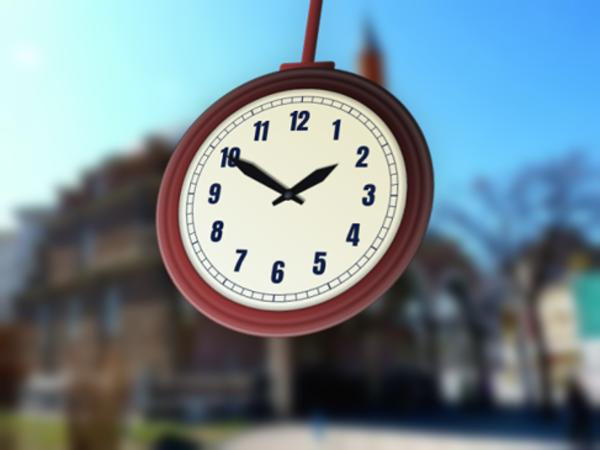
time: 1:50
